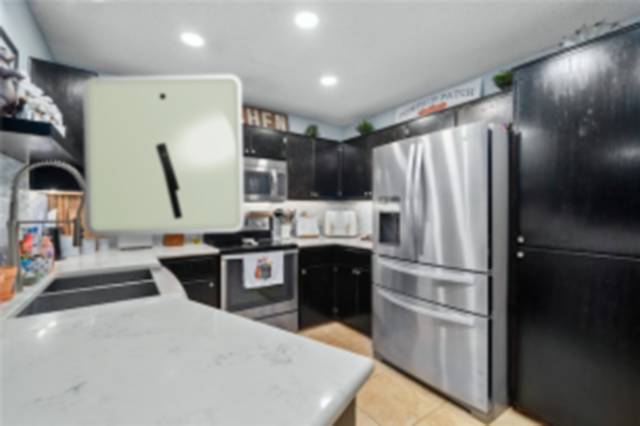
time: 5:28
